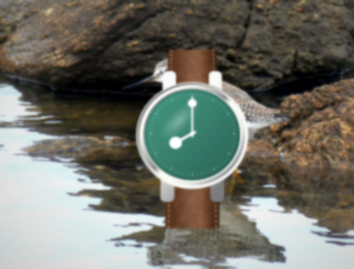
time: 8:00
